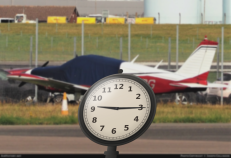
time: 9:15
